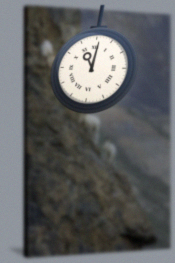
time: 11:01
